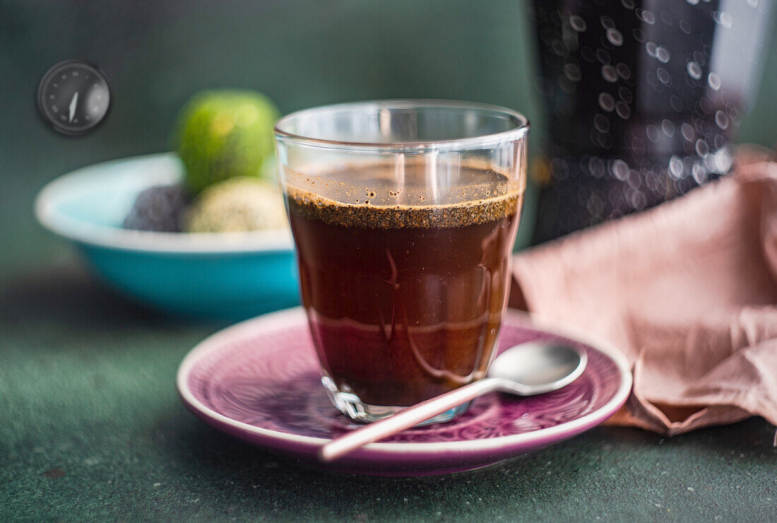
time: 6:32
